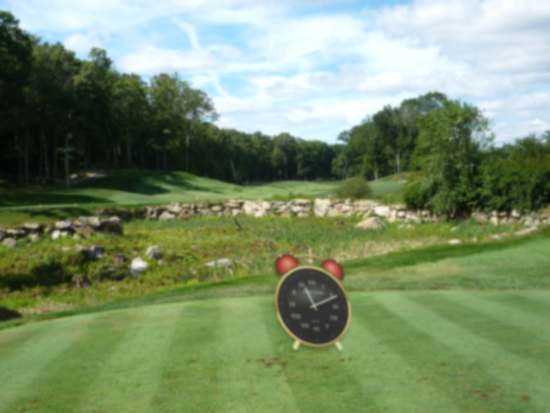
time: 11:11
